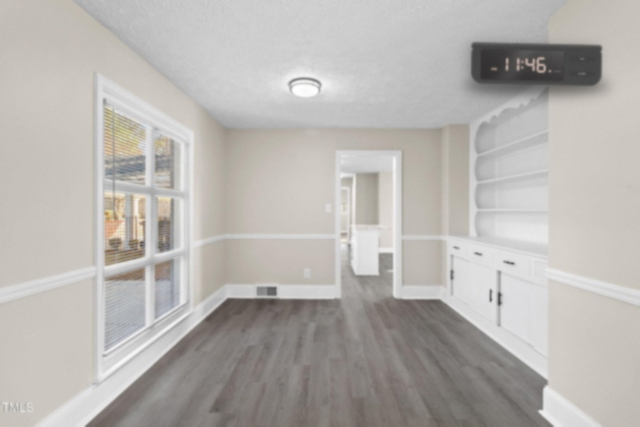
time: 11:46
